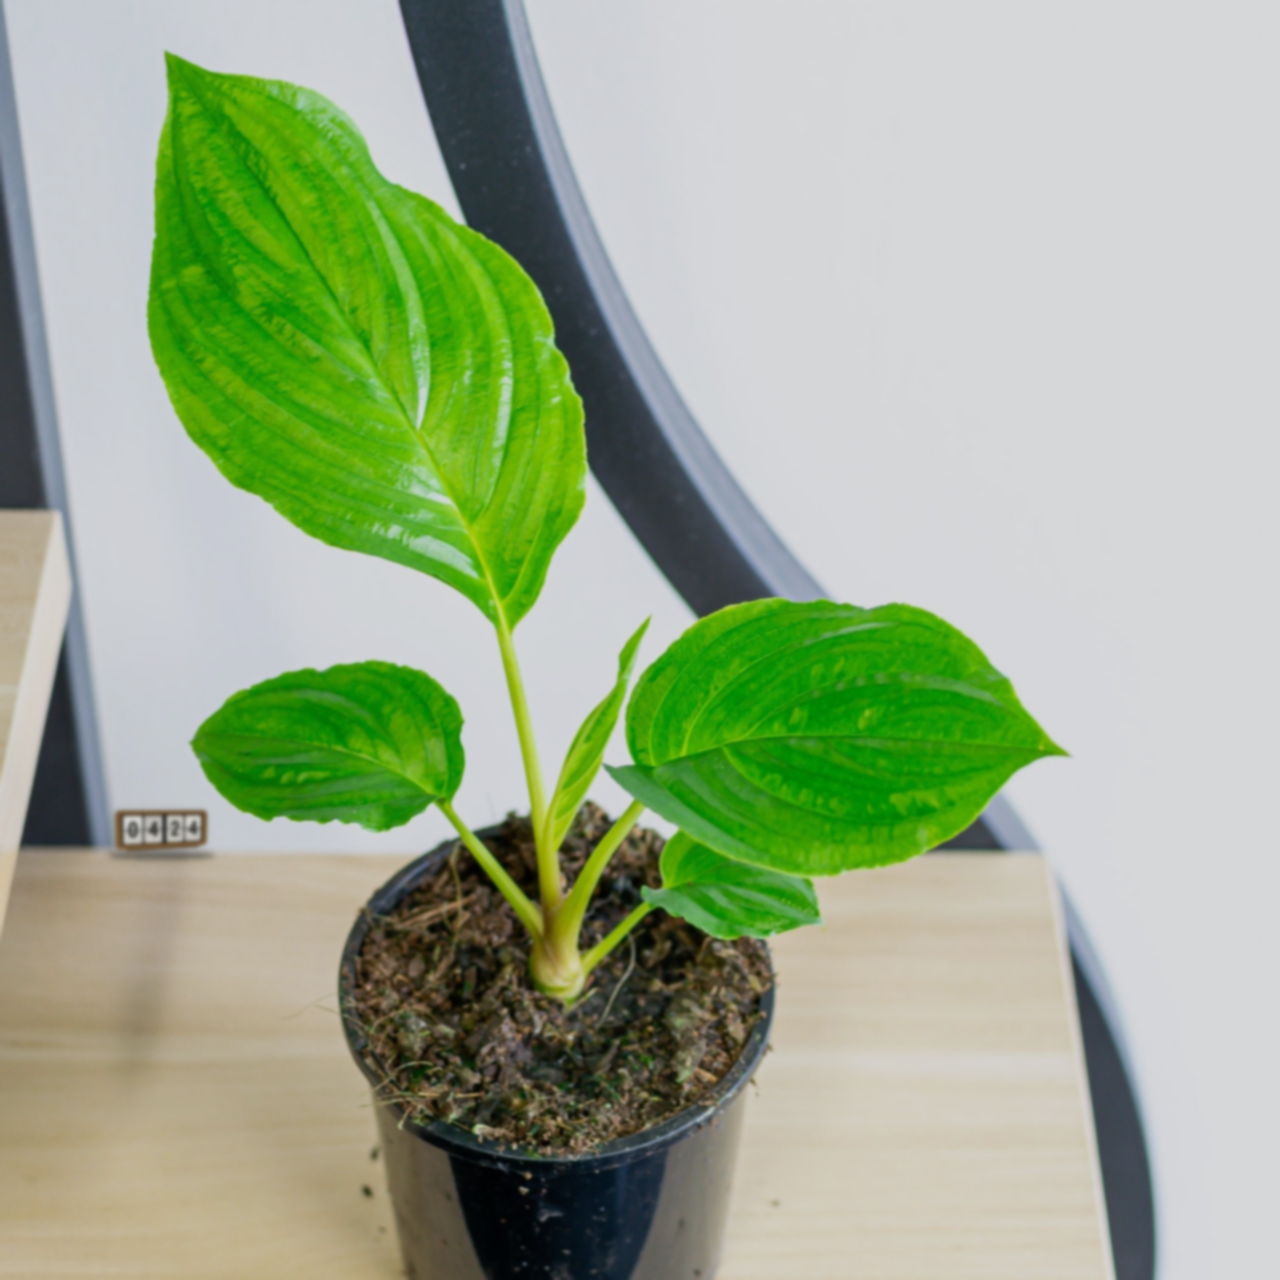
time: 4:24
